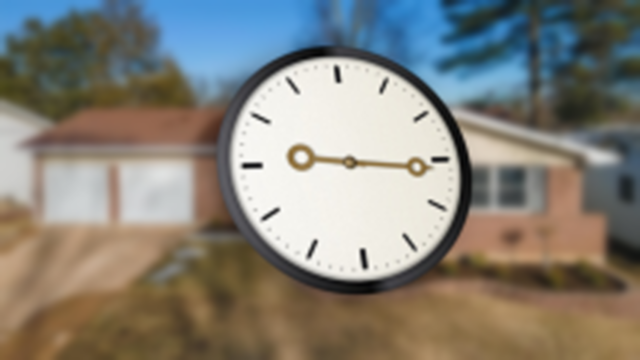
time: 9:16
